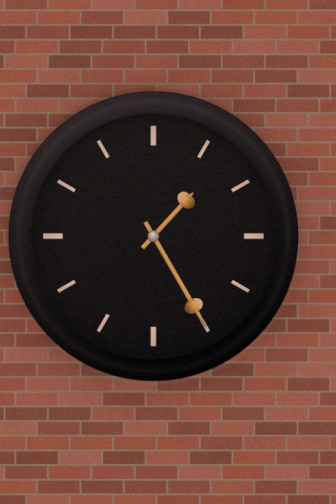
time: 1:25
